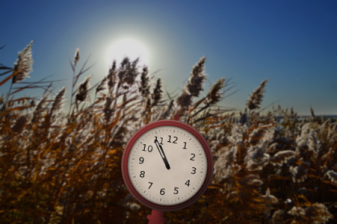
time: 10:54
